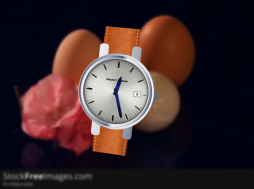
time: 12:27
